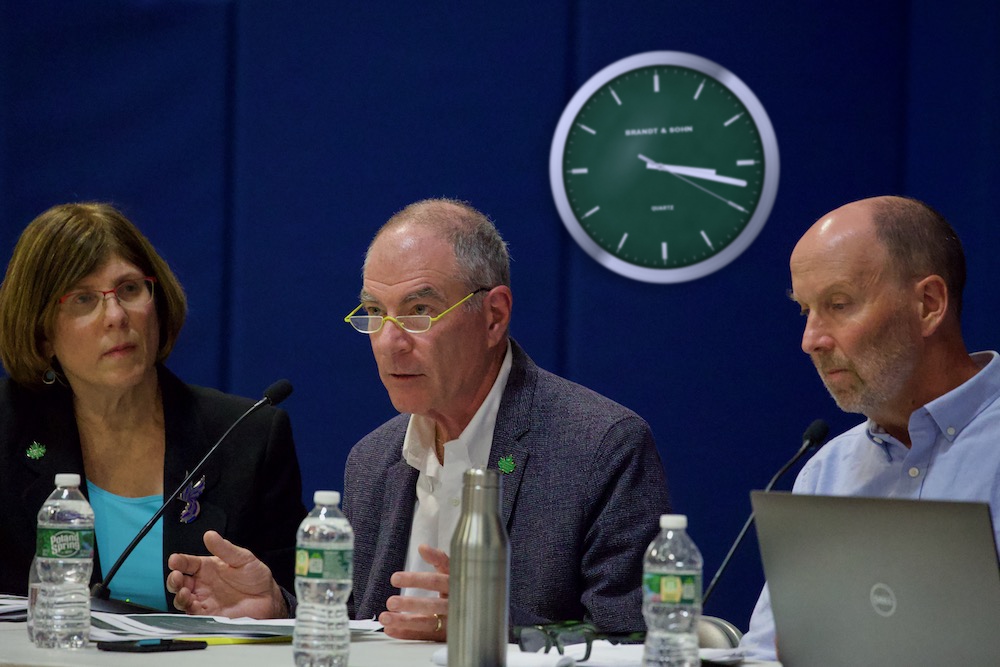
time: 3:17:20
